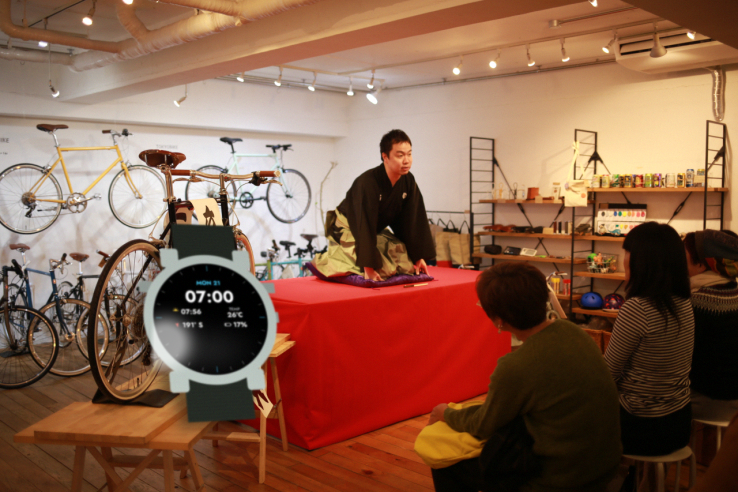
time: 7:00
